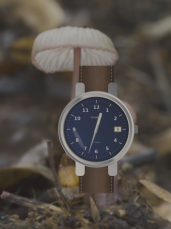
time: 12:33
